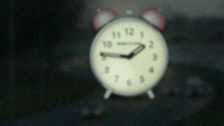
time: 1:46
